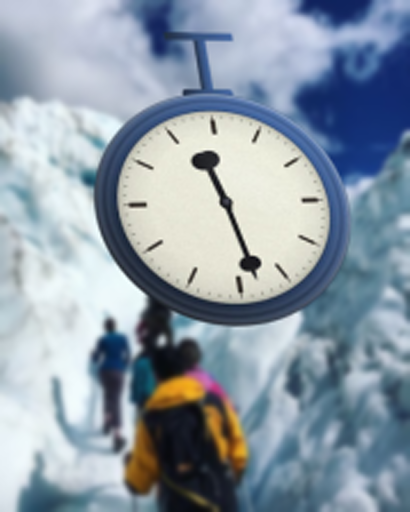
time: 11:28
